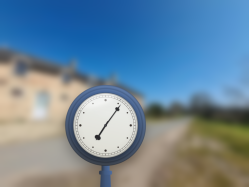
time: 7:06
